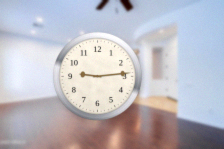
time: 9:14
